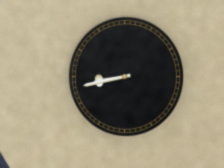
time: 8:43
